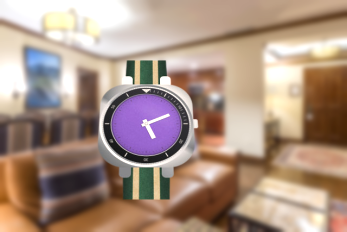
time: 5:11
